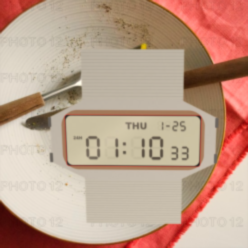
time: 1:10:33
